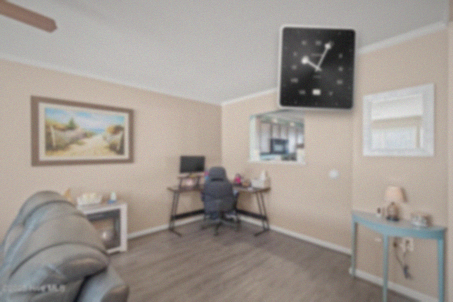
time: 10:04
